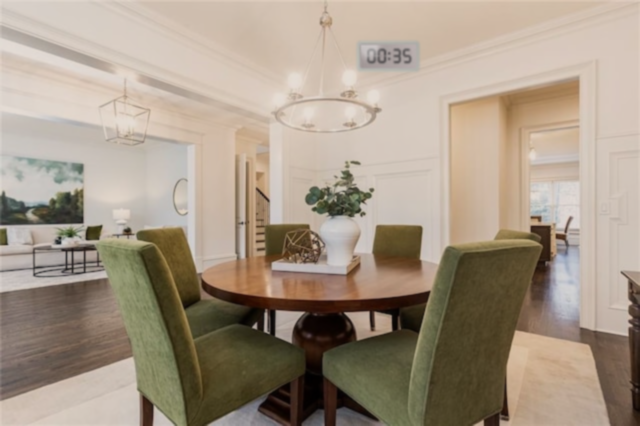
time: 0:35
